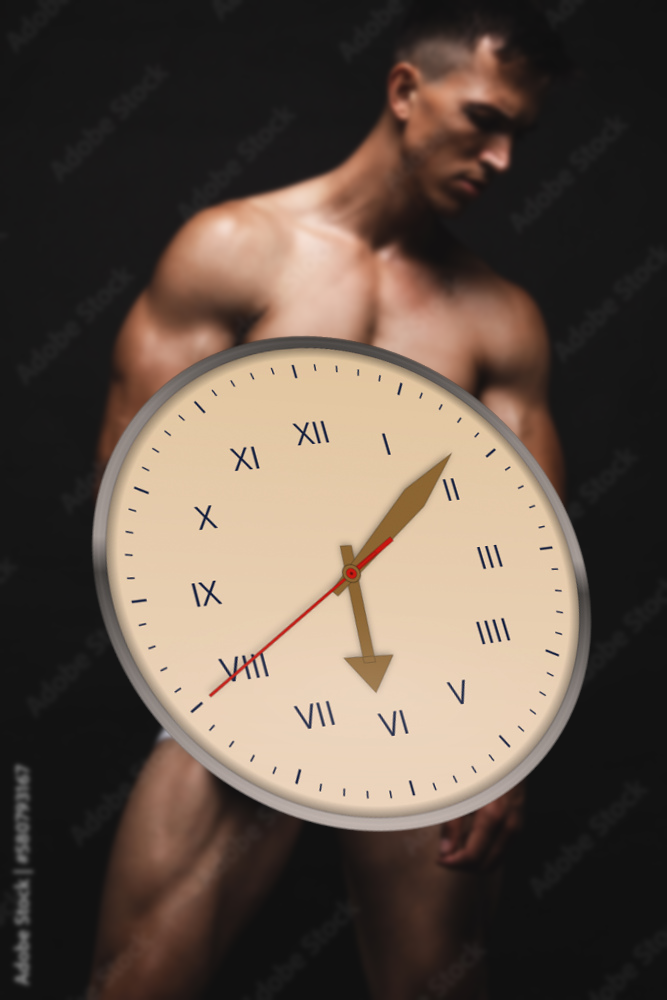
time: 6:08:40
